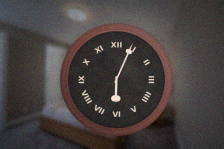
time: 6:04
